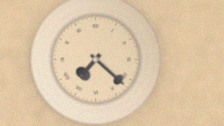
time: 7:22
